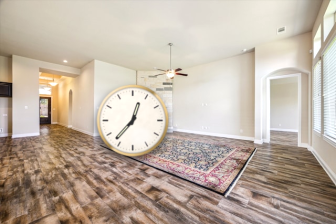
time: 12:37
